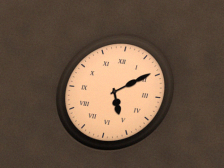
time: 5:09
